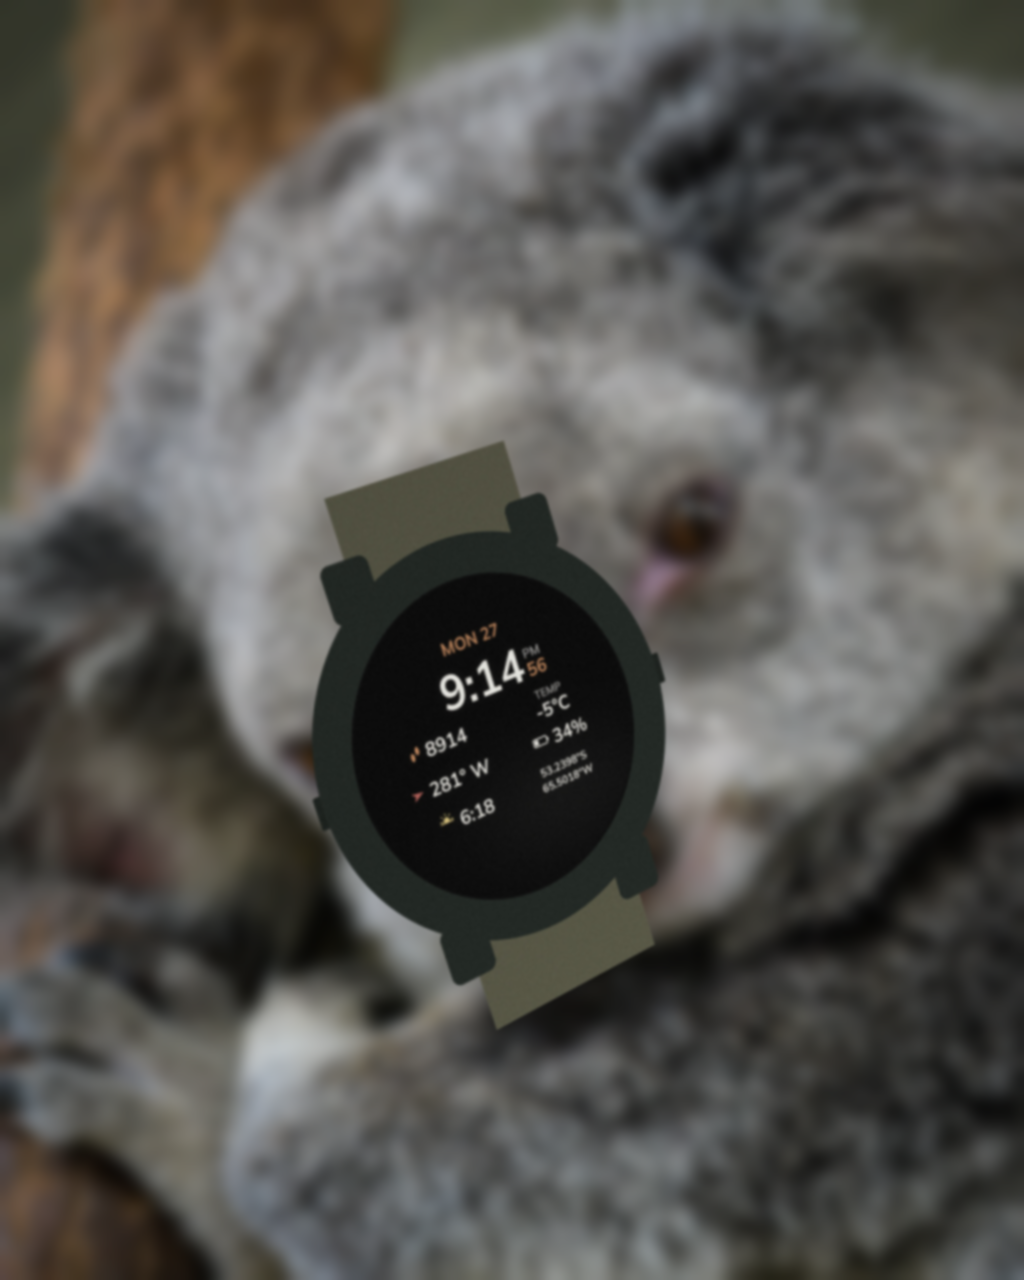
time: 9:14:56
